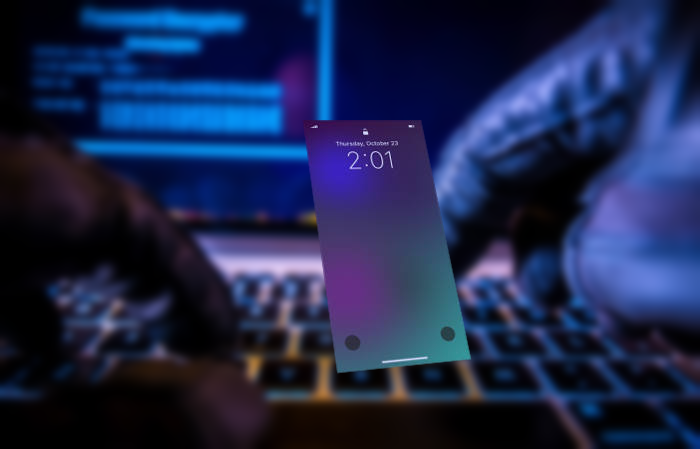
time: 2:01
